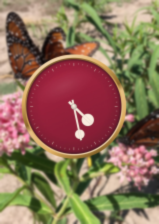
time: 4:28
